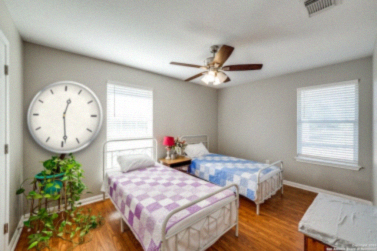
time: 12:29
